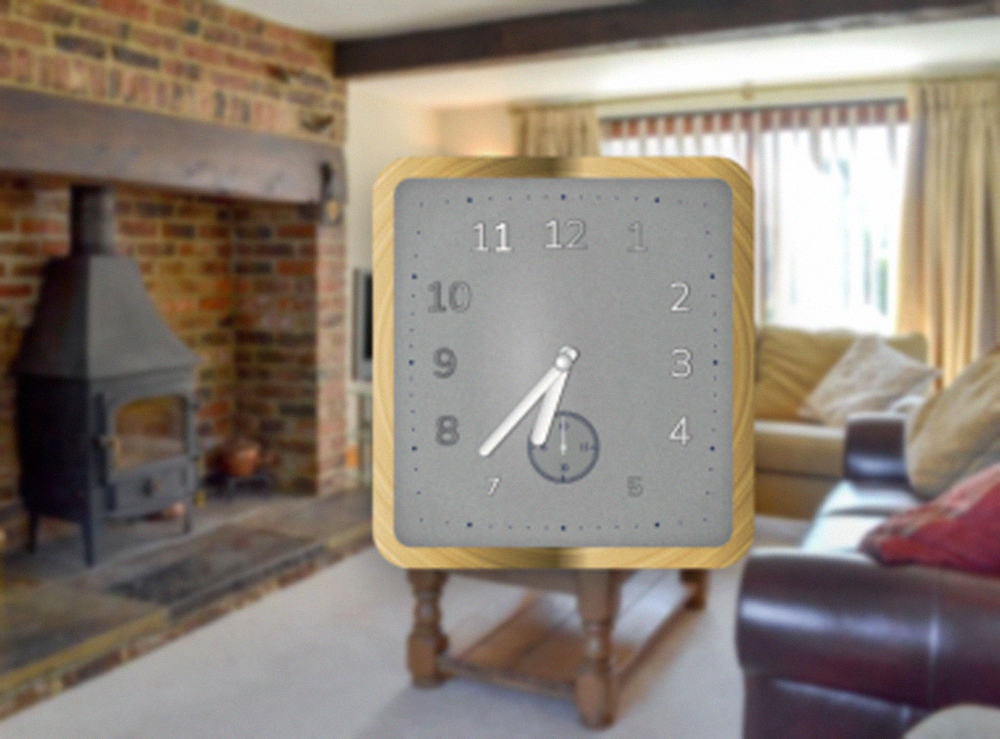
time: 6:37
